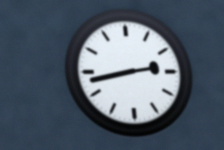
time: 2:43
